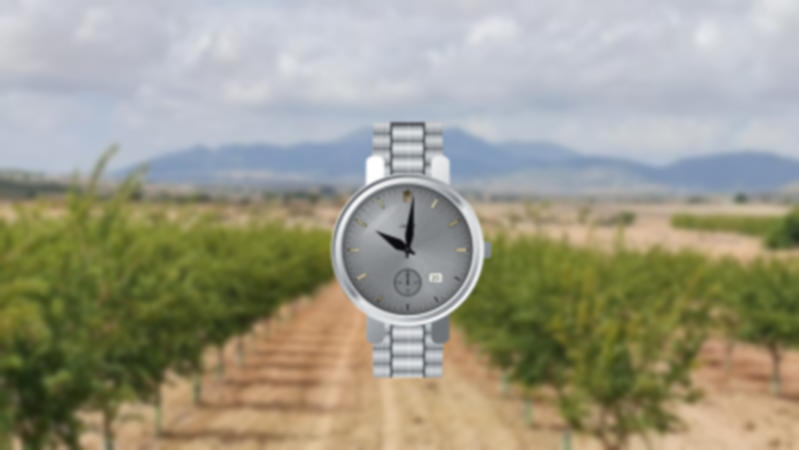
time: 10:01
